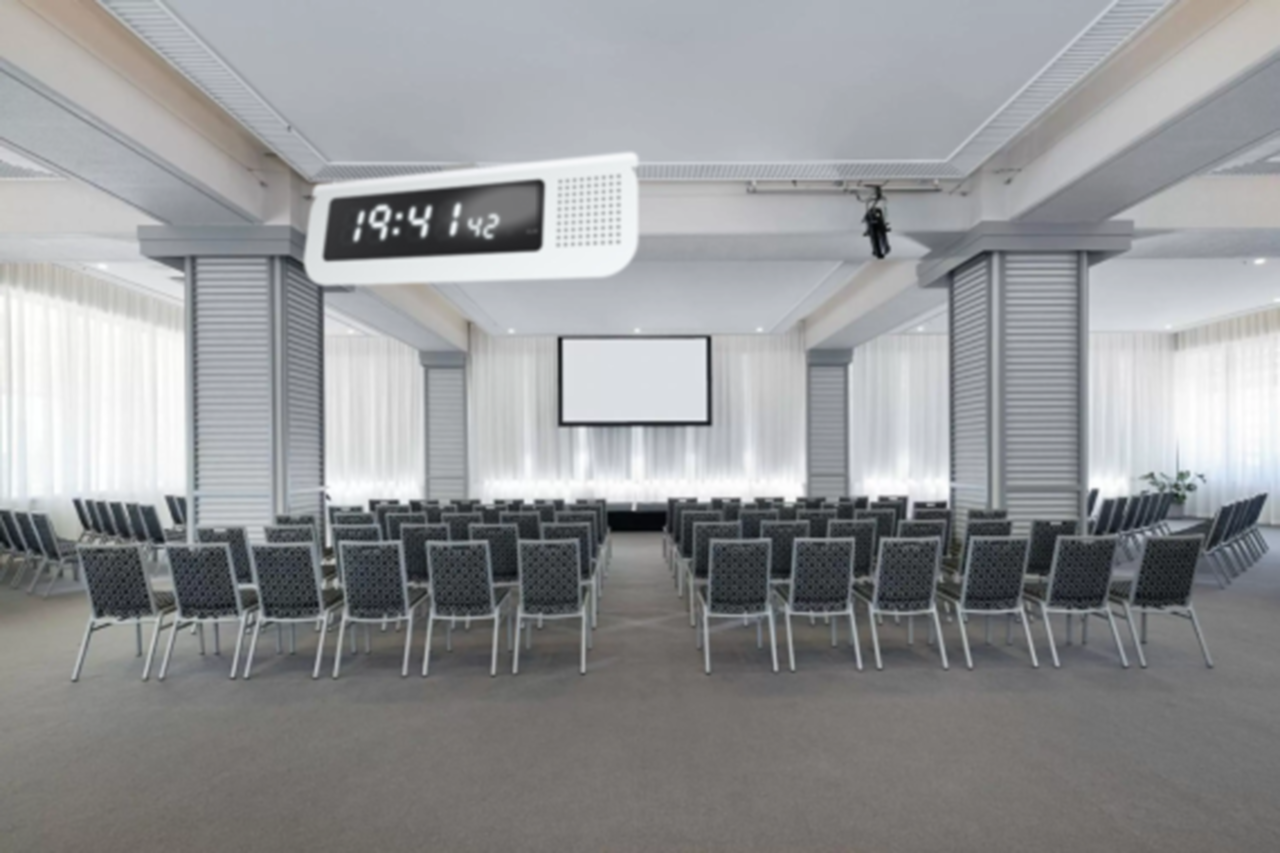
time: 19:41:42
